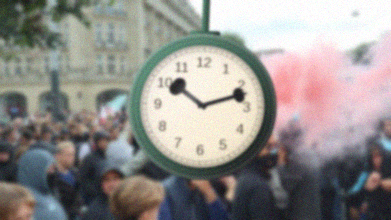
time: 10:12
